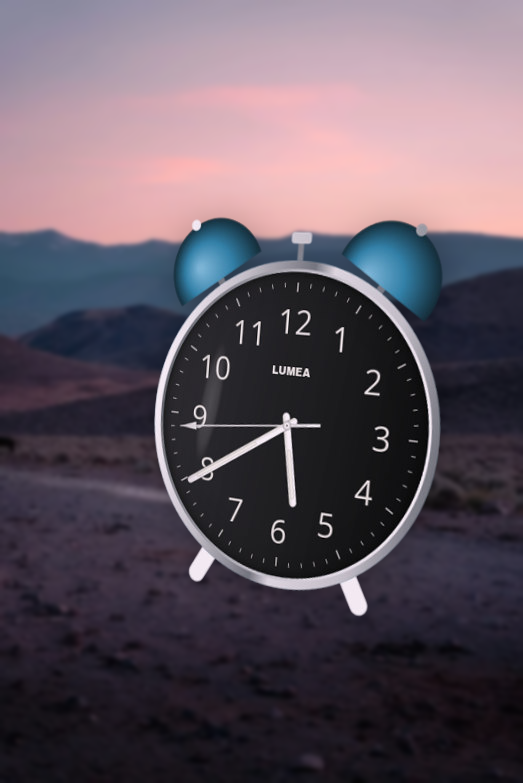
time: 5:39:44
